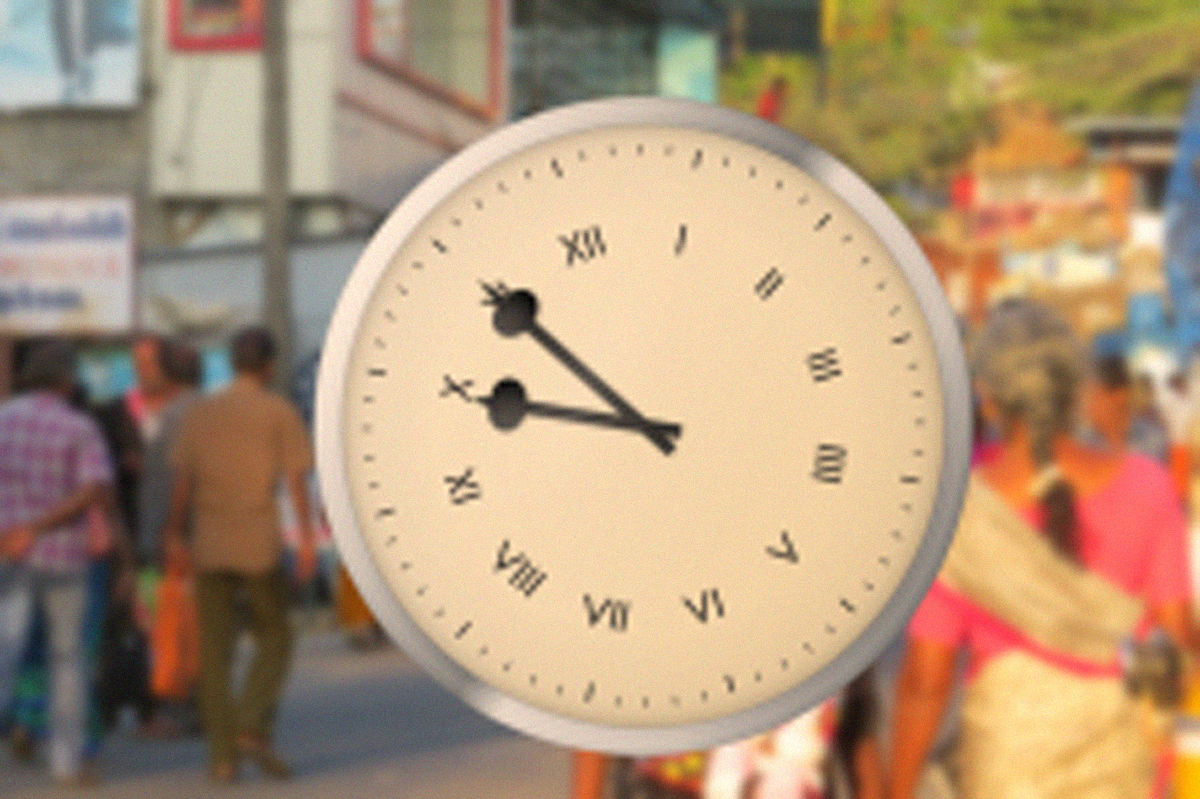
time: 9:55
